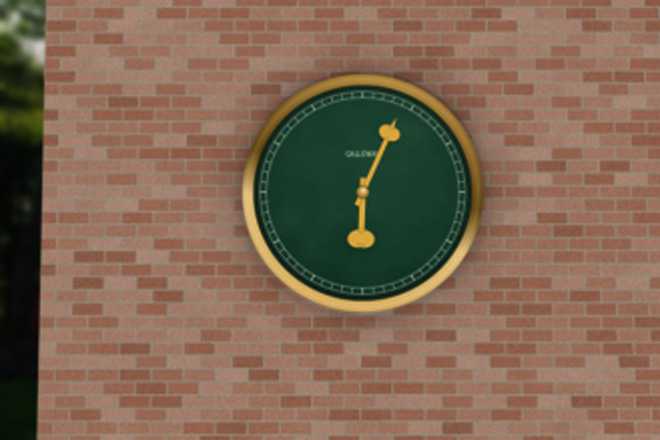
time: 6:04
